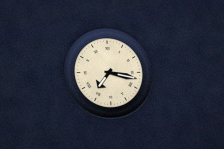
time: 7:17
